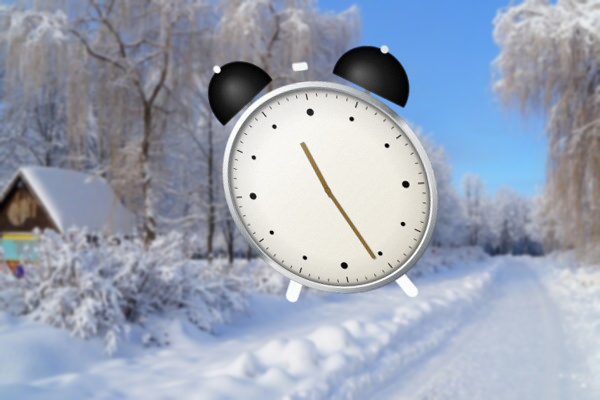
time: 11:26
